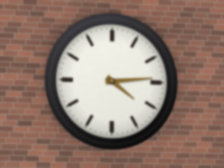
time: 4:14
